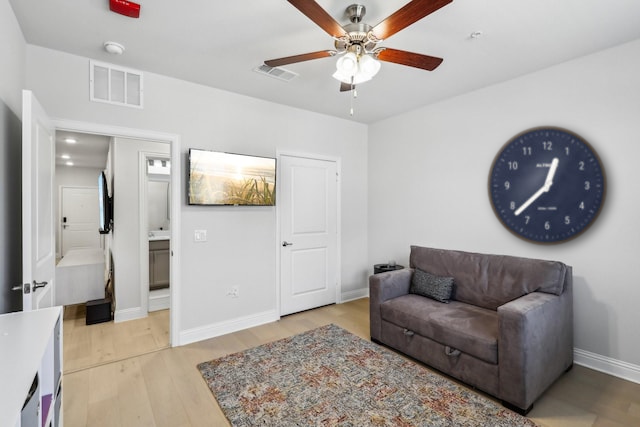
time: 12:38
